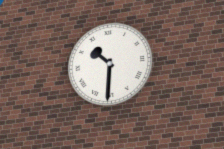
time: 10:31
